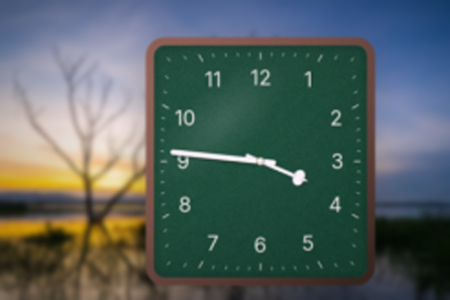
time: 3:46
